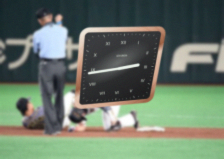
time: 2:44
